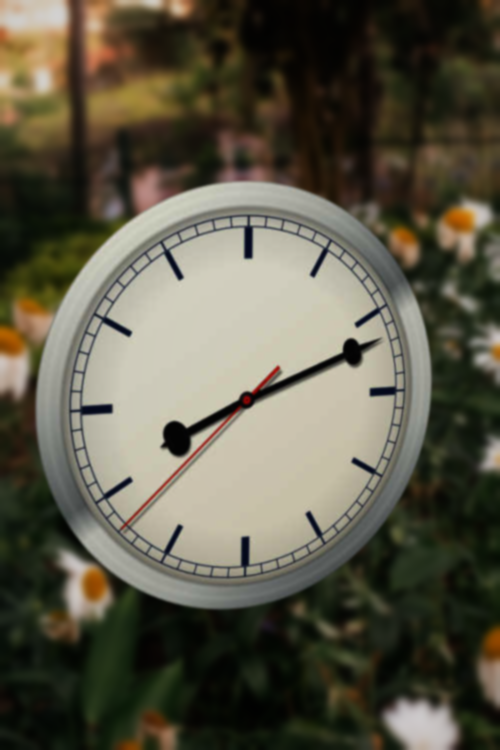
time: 8:11:38
